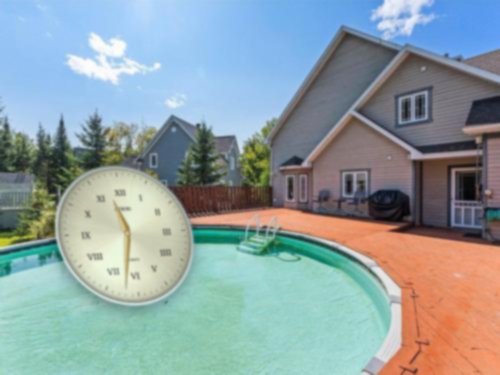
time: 11:32
